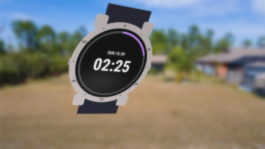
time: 2:25
